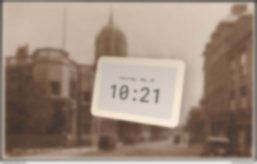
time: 10:21
